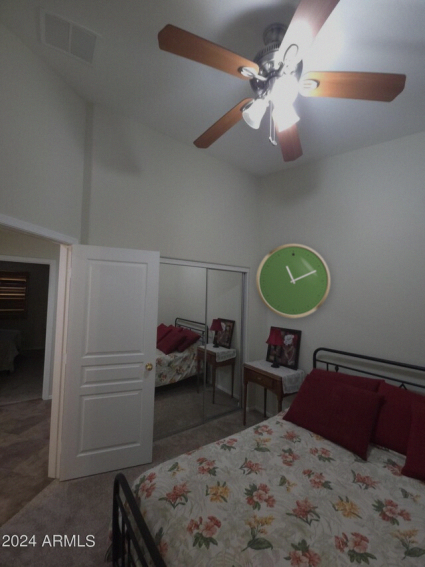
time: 11:11
